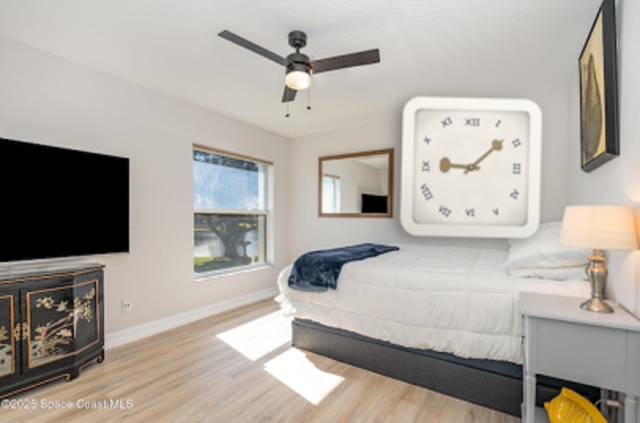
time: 9:08
